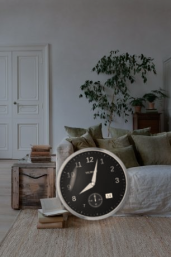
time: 8:03
